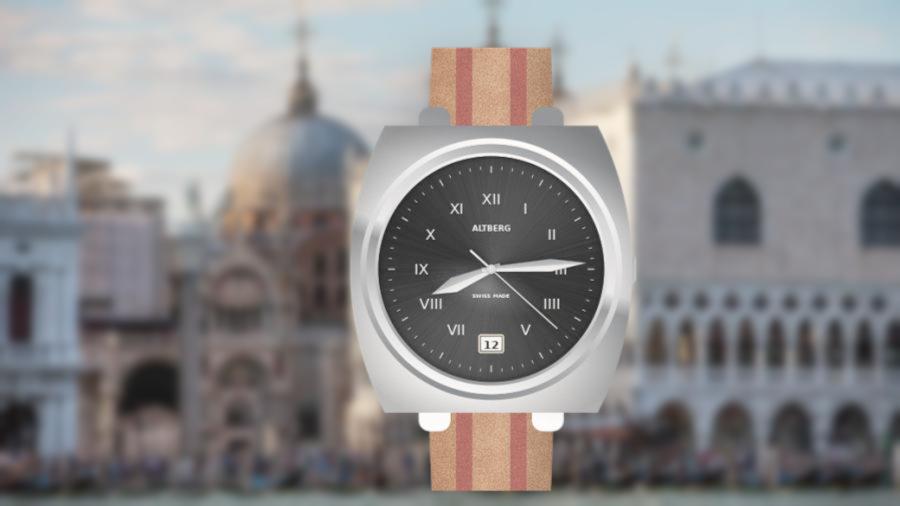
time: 8:14:22
